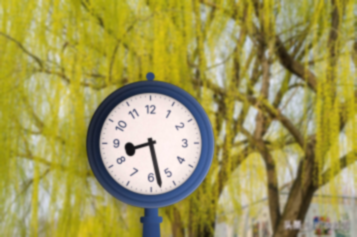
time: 8:28
